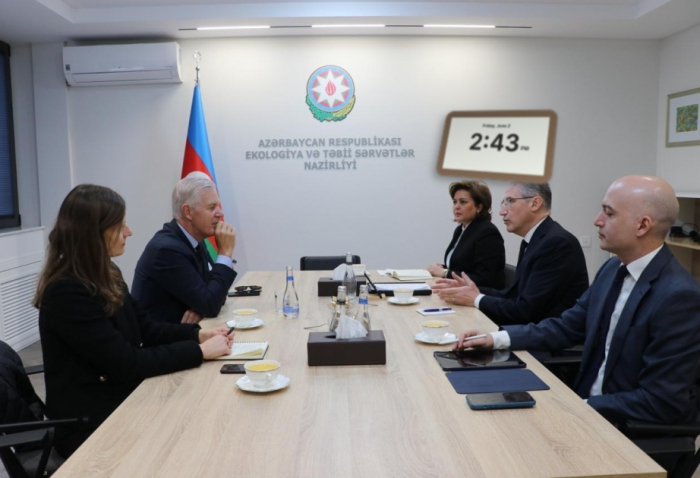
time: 2:43
